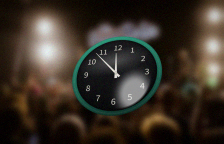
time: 11:53
